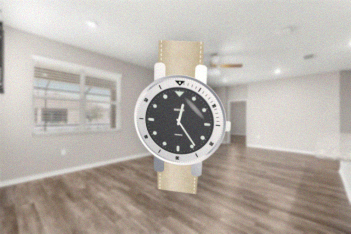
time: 12:24
